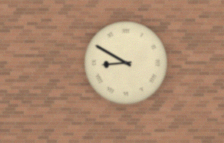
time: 8:50
